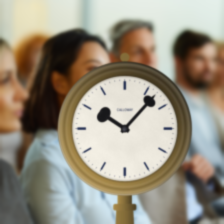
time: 10:07
